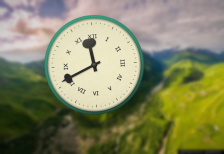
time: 11:41
